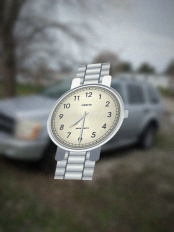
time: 7:30
